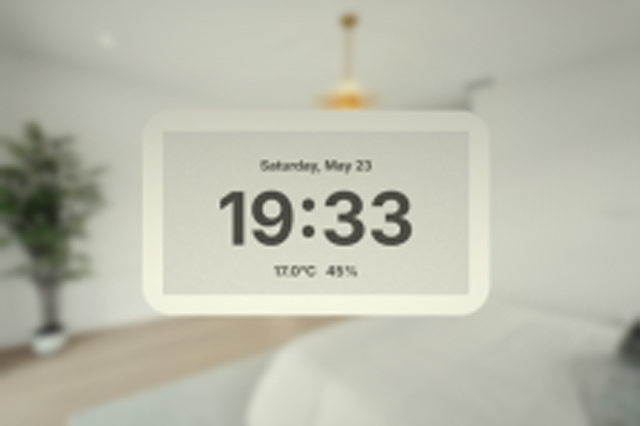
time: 19:33
